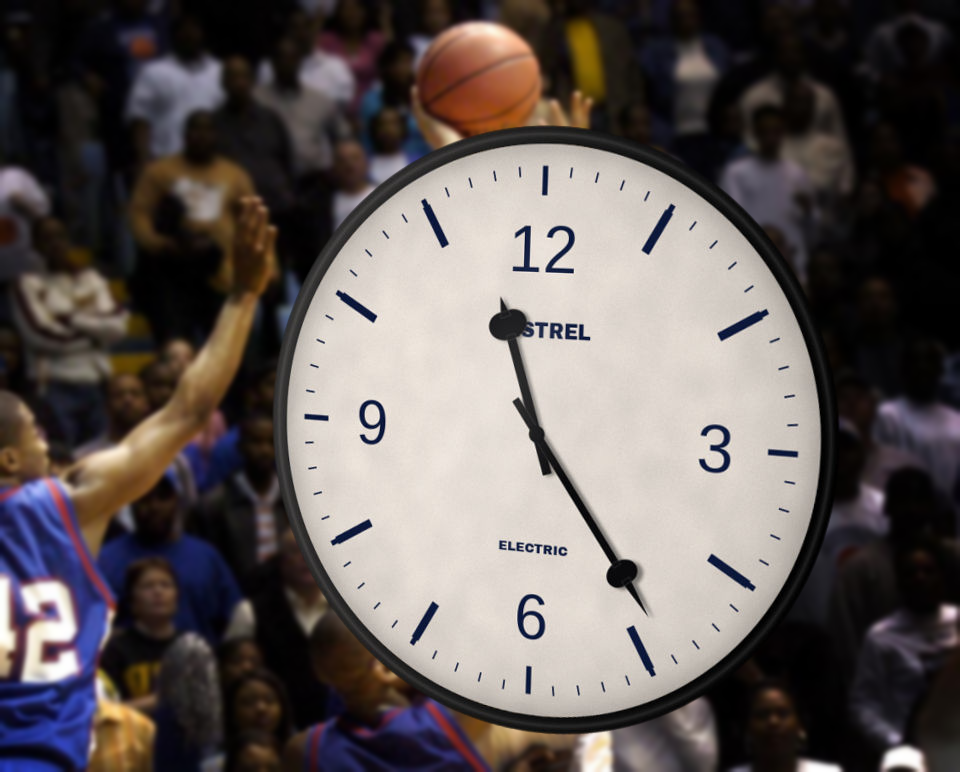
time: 11:24
